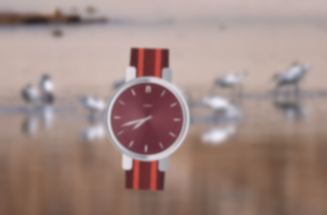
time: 7:42
